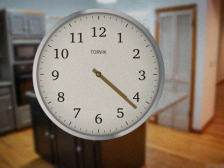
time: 4:22
